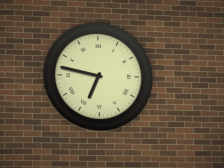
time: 6:47
